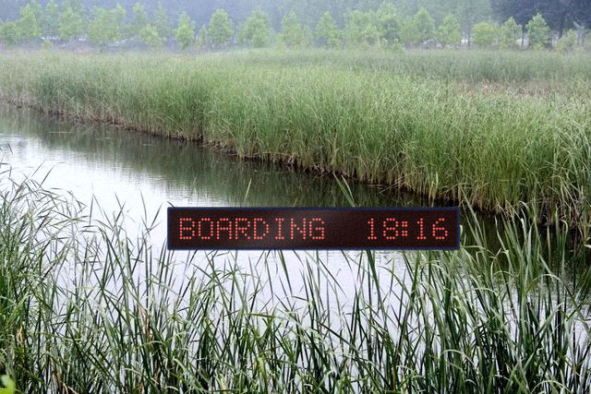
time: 18:16
